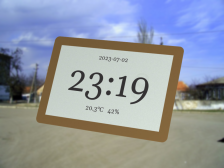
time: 23:19
